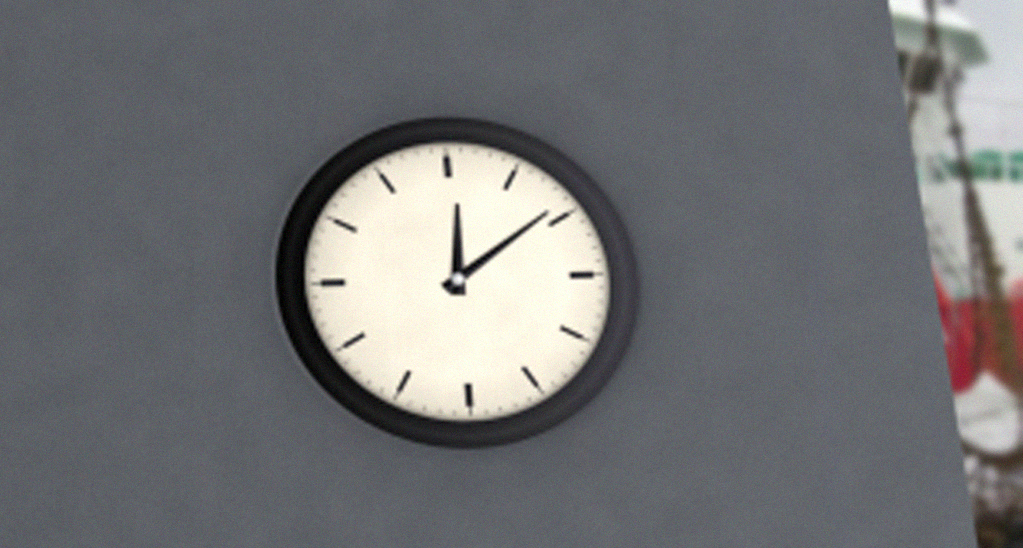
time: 12:09
